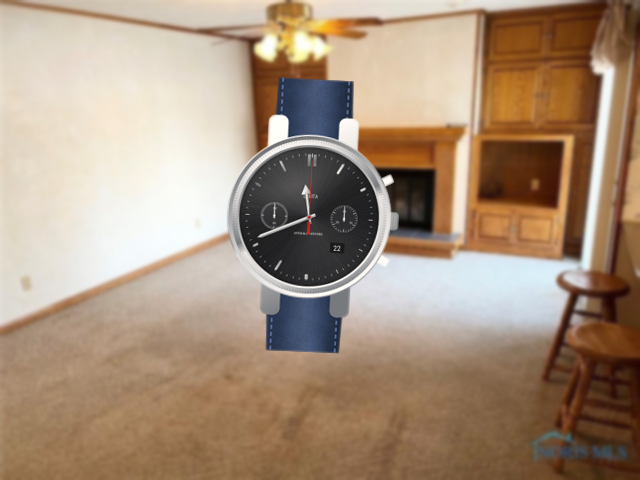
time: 11:41
